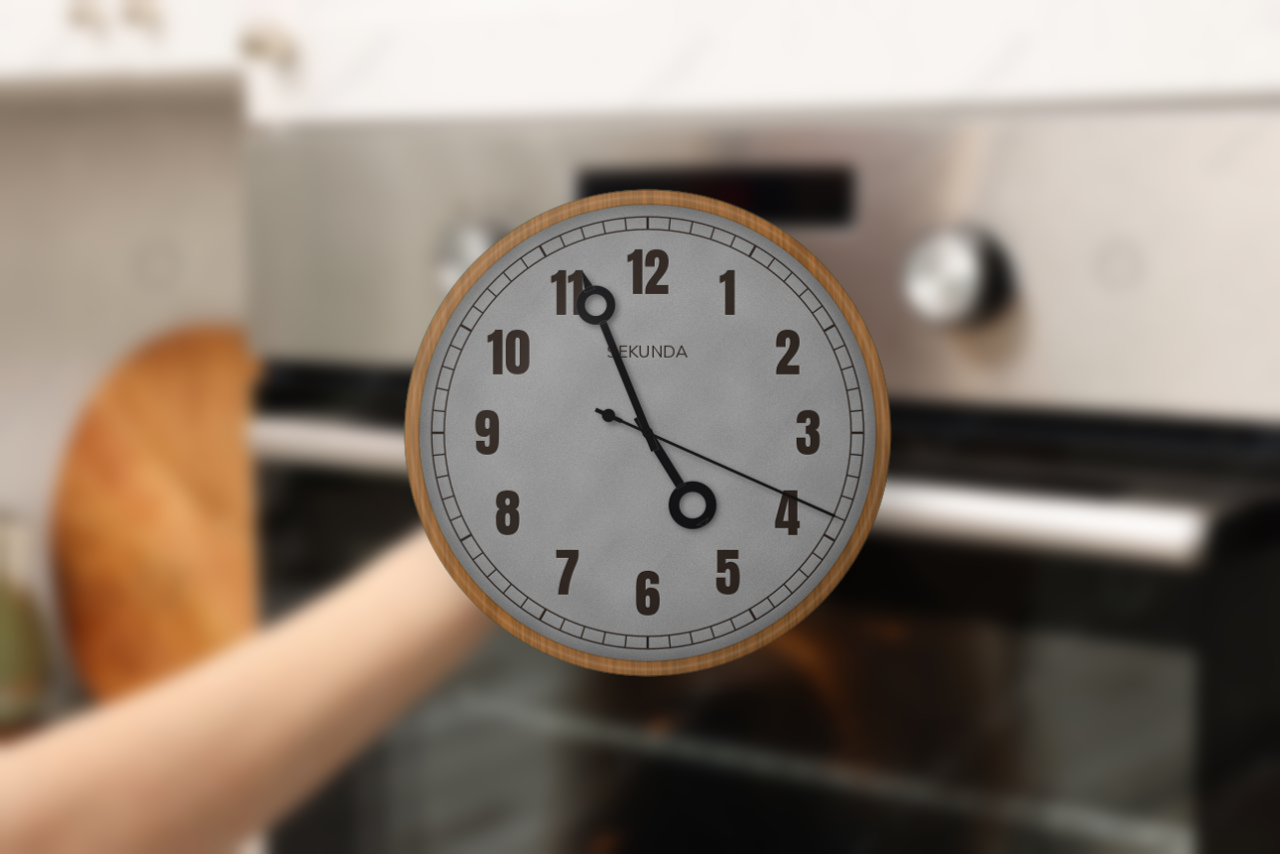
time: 4:56:19
